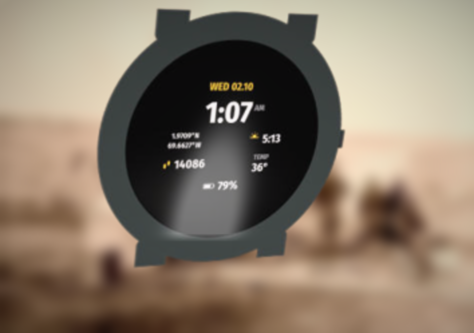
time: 1:07
